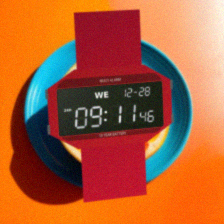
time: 9:11:46
